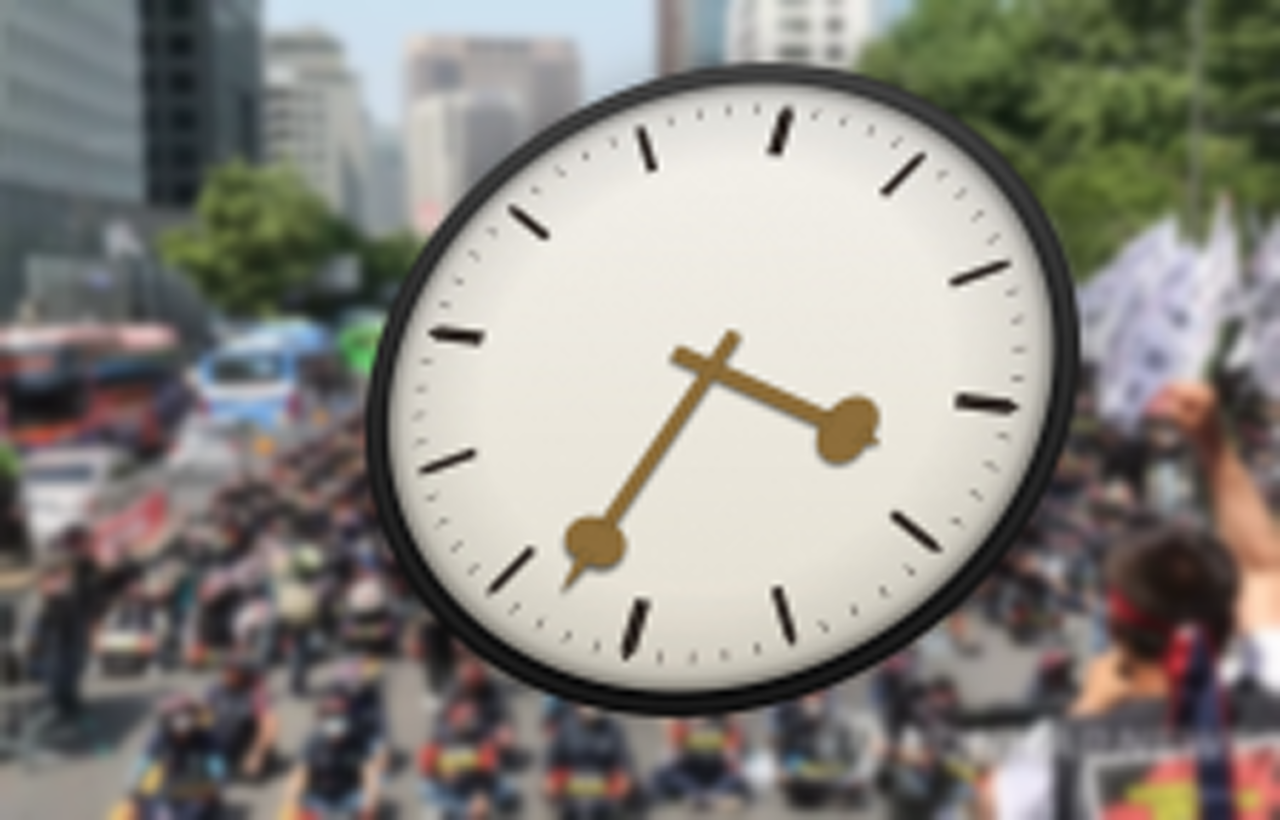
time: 3:33
